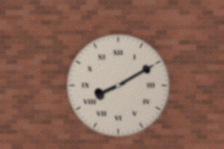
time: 8:10
